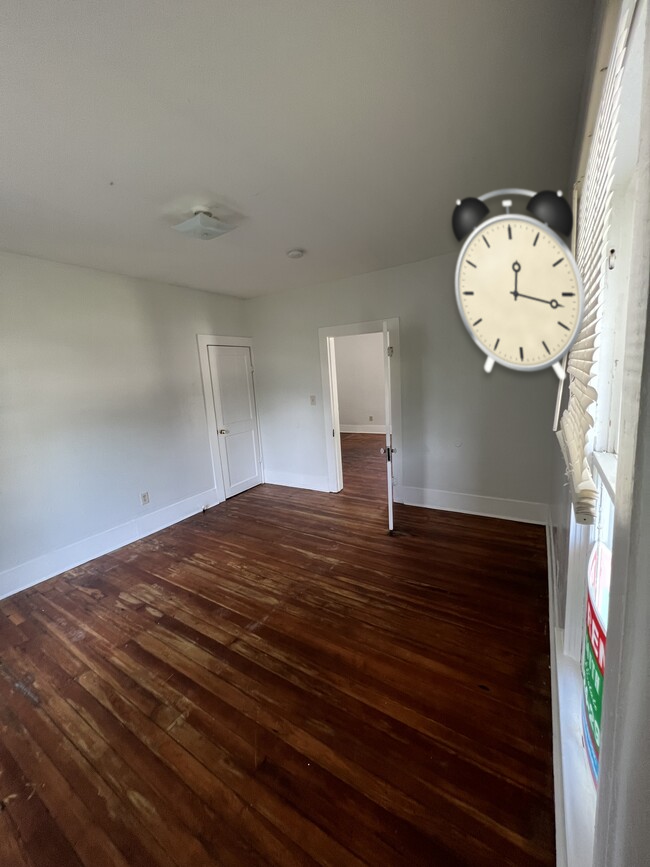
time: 12:17
